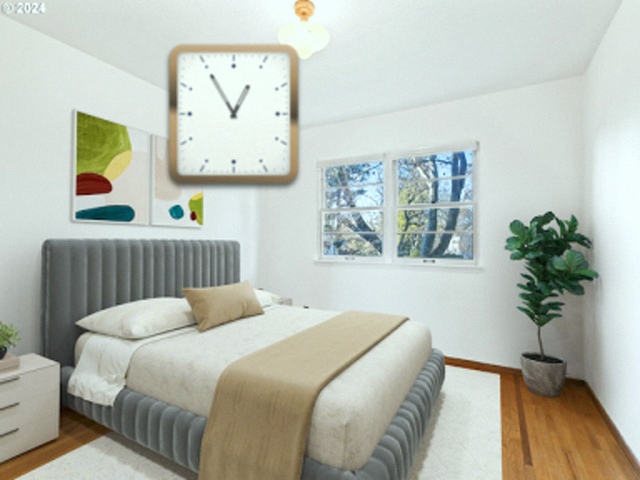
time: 12:55
